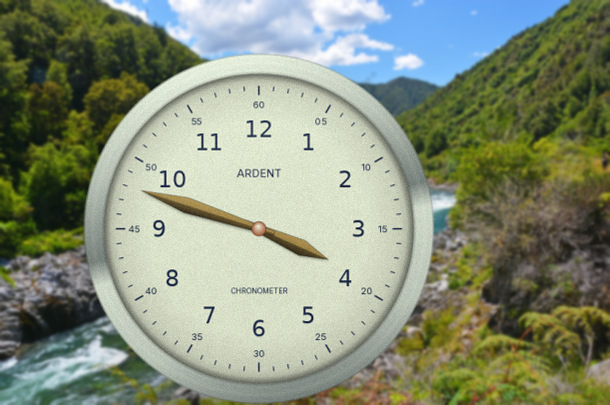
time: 3:48
